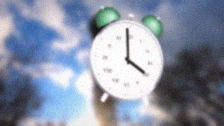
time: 3:59
